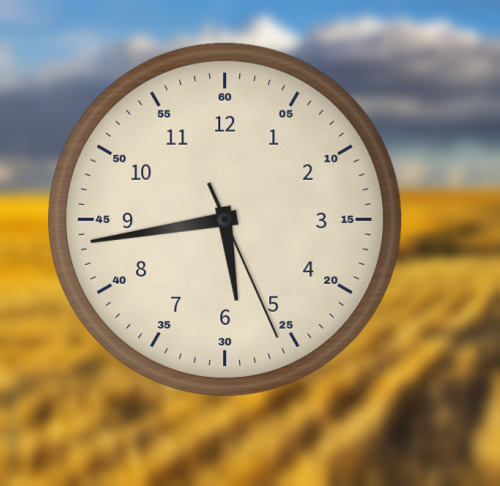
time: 5:43:26
